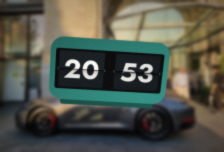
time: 20:53
